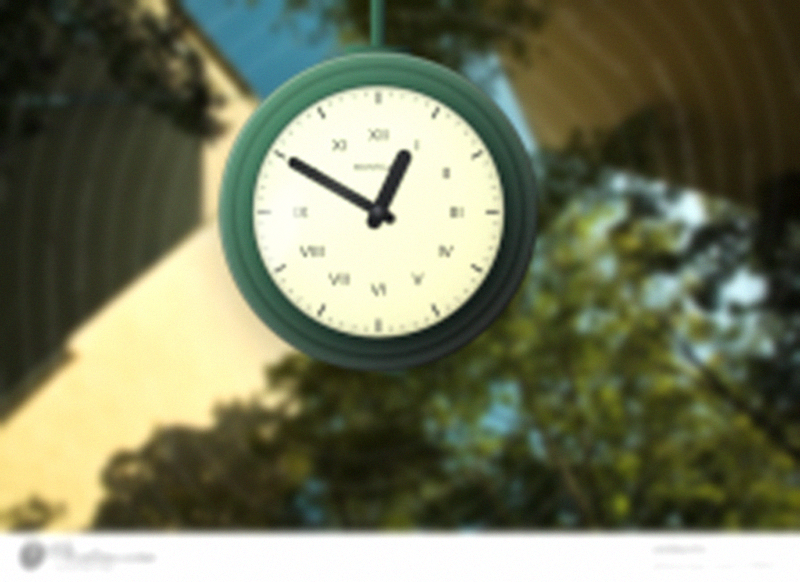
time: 12:50
